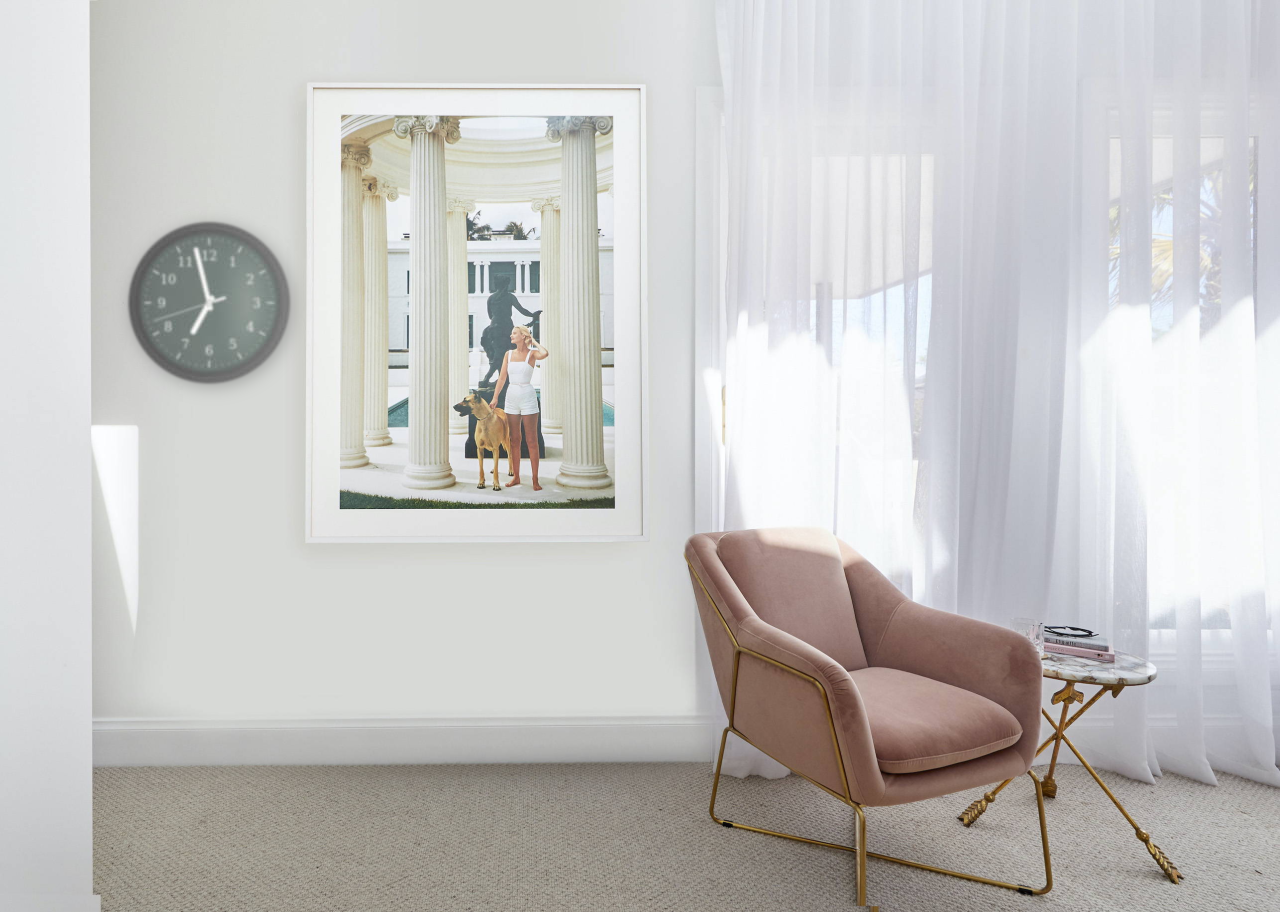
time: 6:57:42
